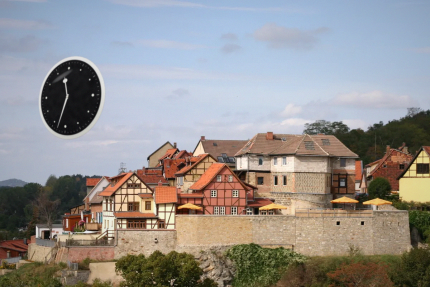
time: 11:33
